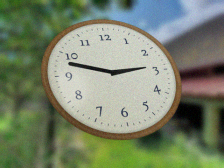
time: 2:48
